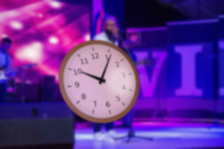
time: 10:06
